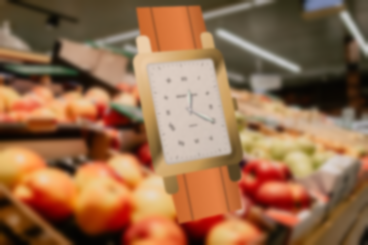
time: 12:20
